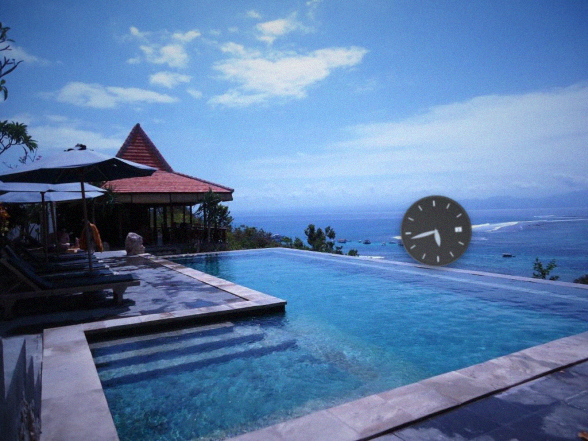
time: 5:43
